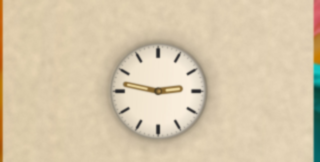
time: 2:47
